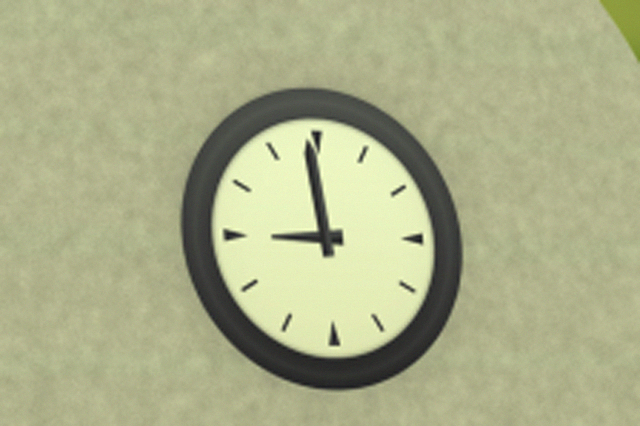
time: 8:59
